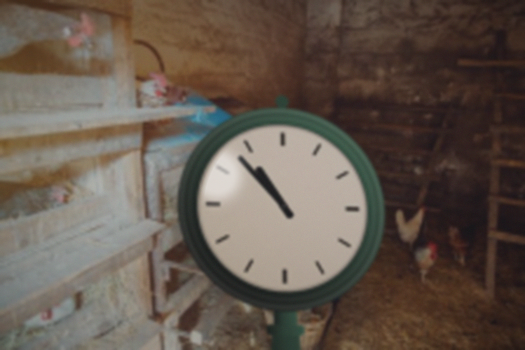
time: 10:53
